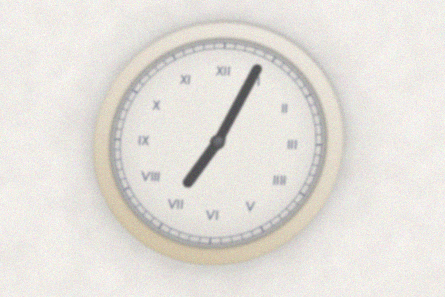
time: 7:04
